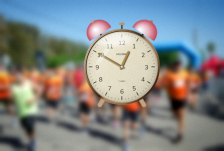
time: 12:50
